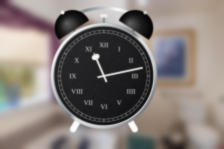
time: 11:13
